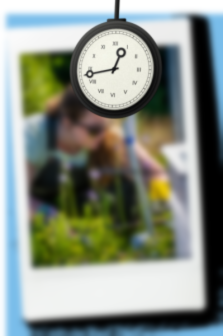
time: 12:43
